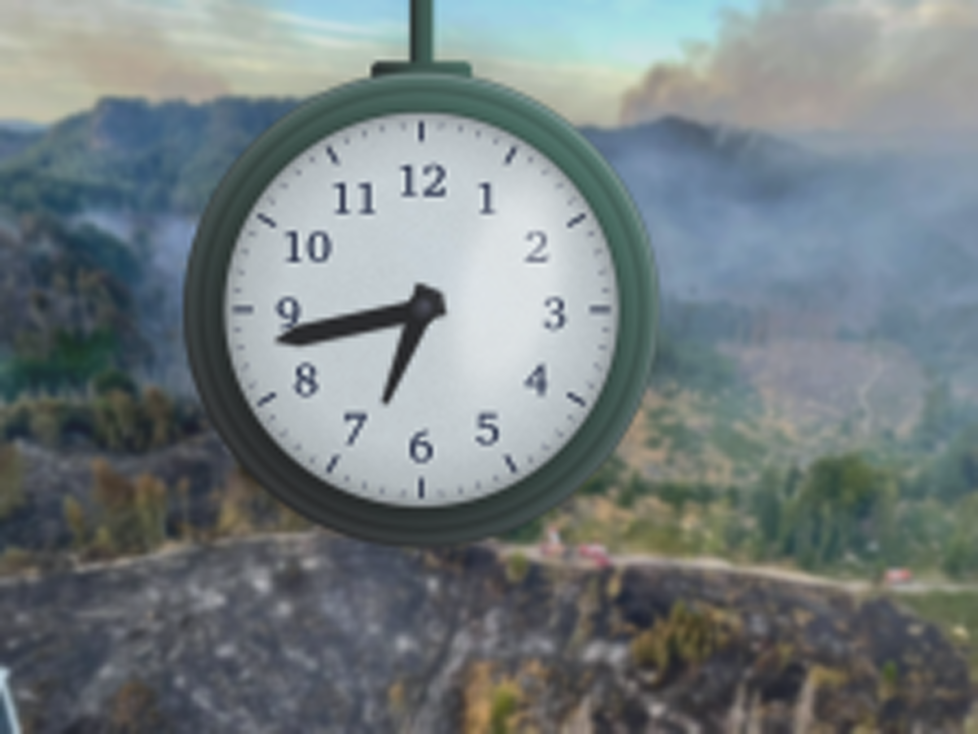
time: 6:43
